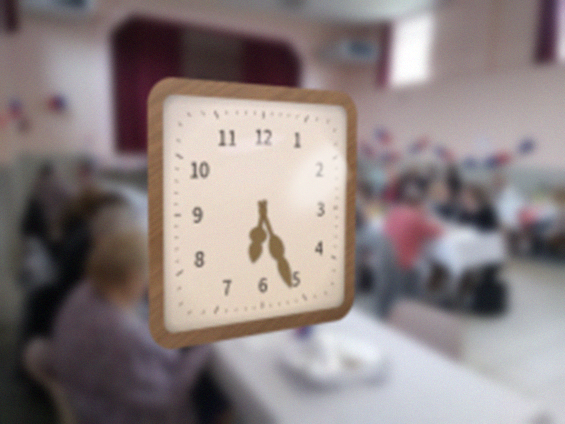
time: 6:26
